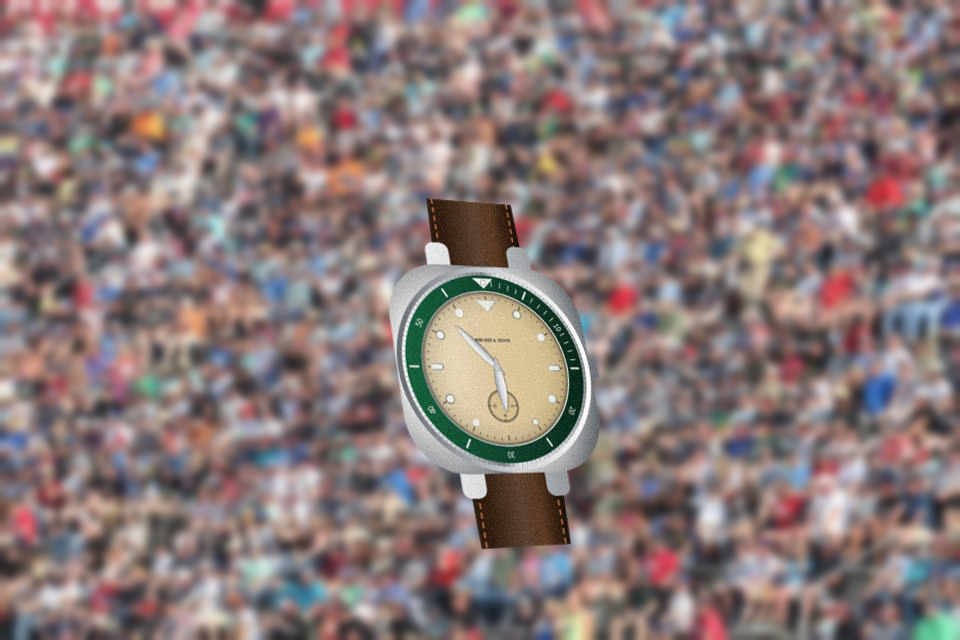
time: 5:53
